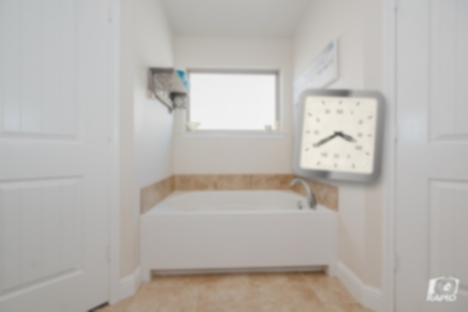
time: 3:40
